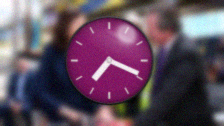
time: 7:19
